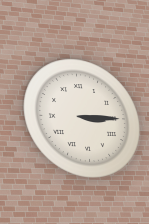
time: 3:15
